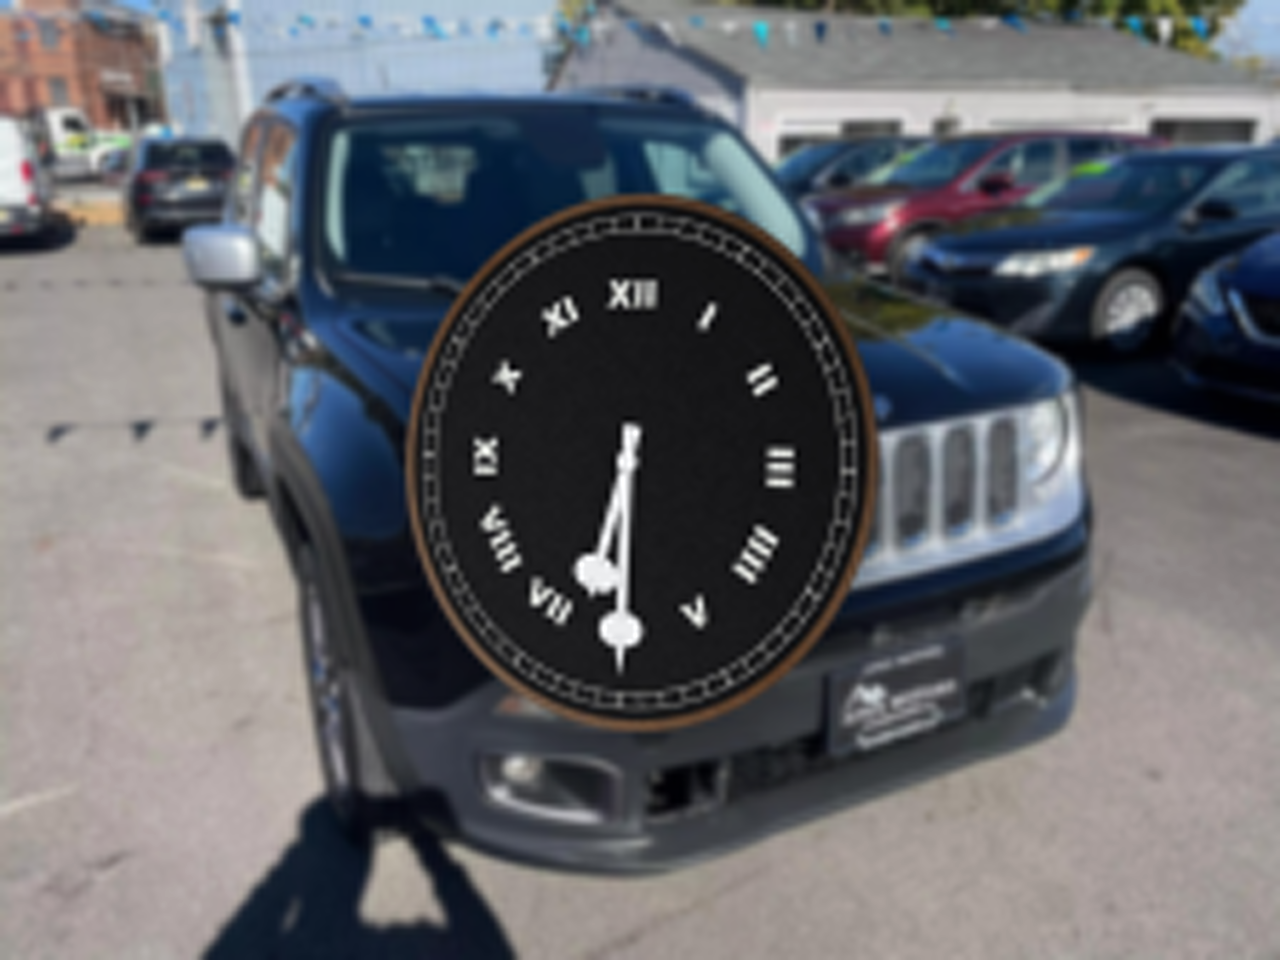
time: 6:30
